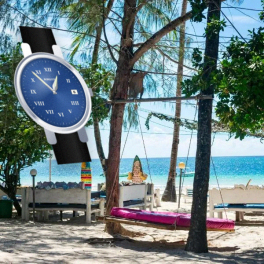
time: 12:53
